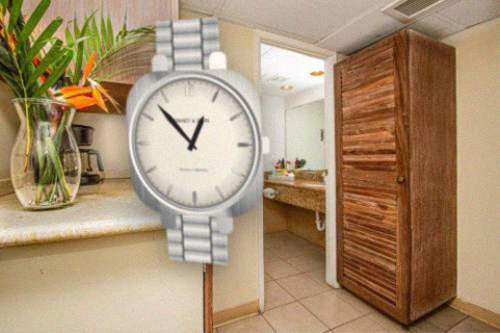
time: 12:53
